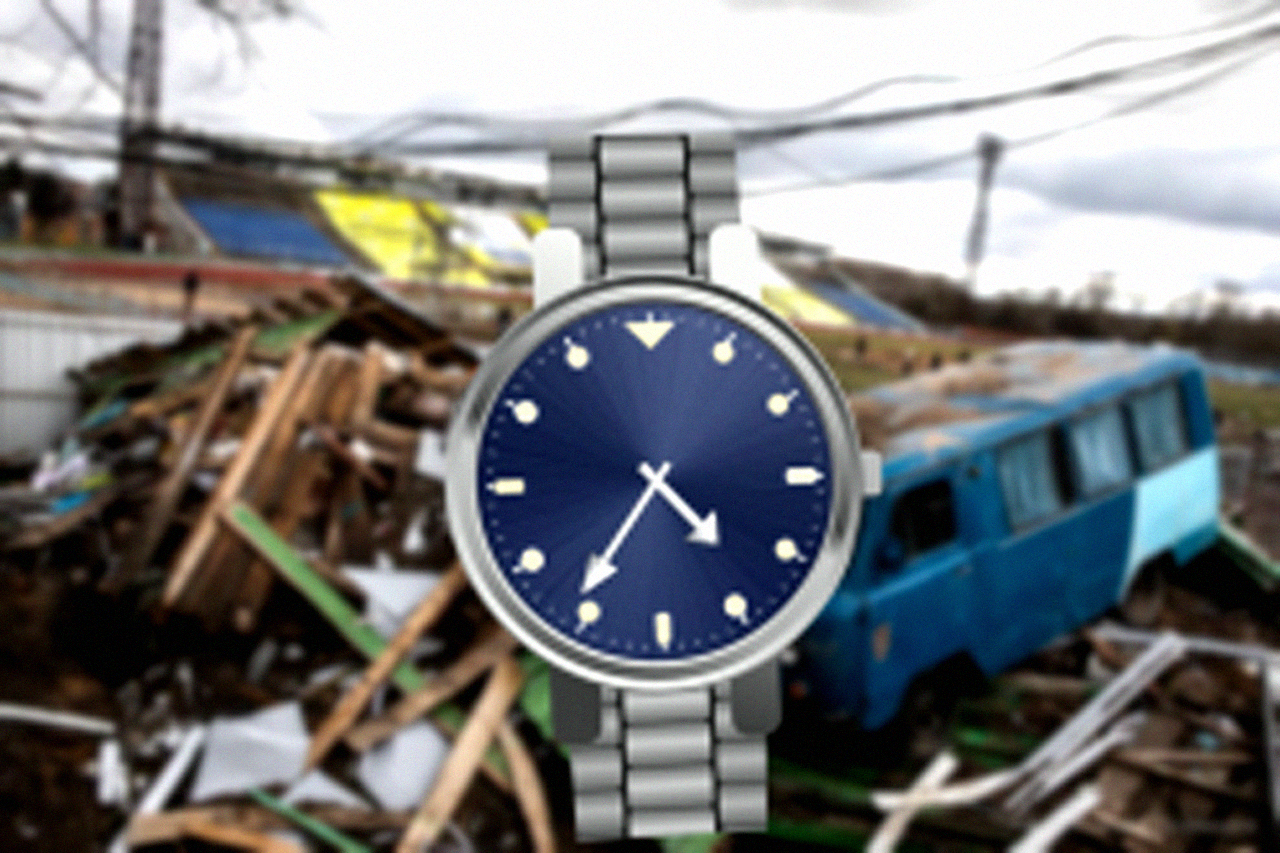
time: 4:36
